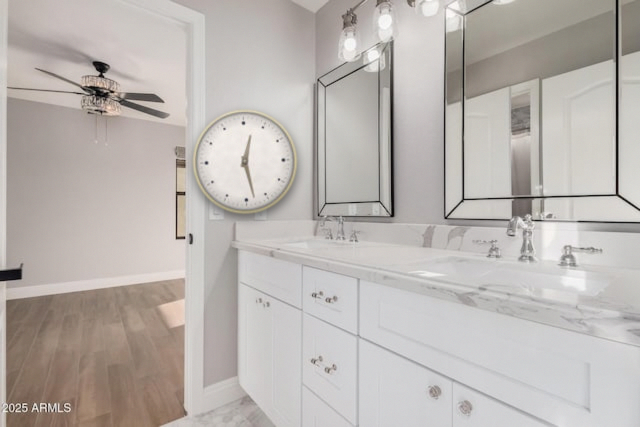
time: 12:28
